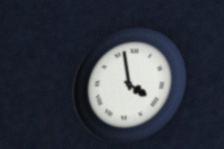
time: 3:57
